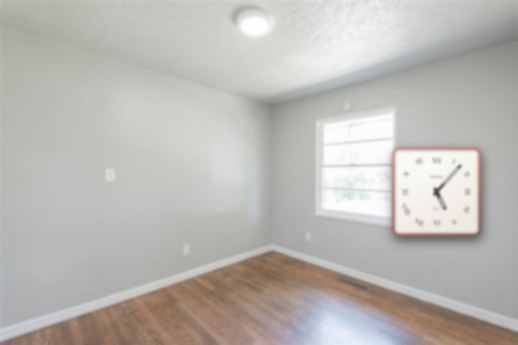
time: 5:07
